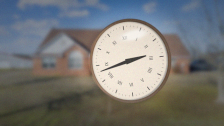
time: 2:43
